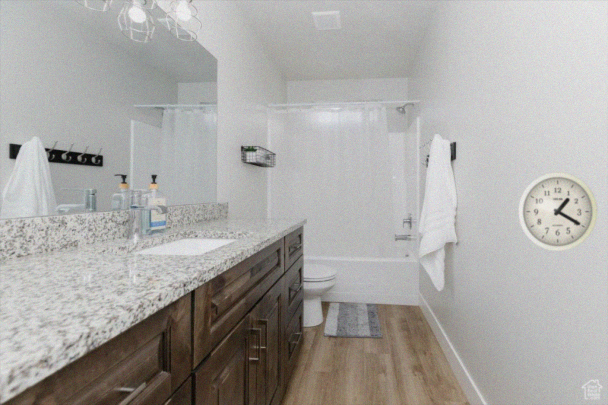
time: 1:20
